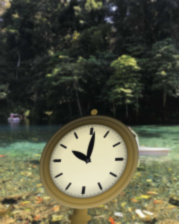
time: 10:01
